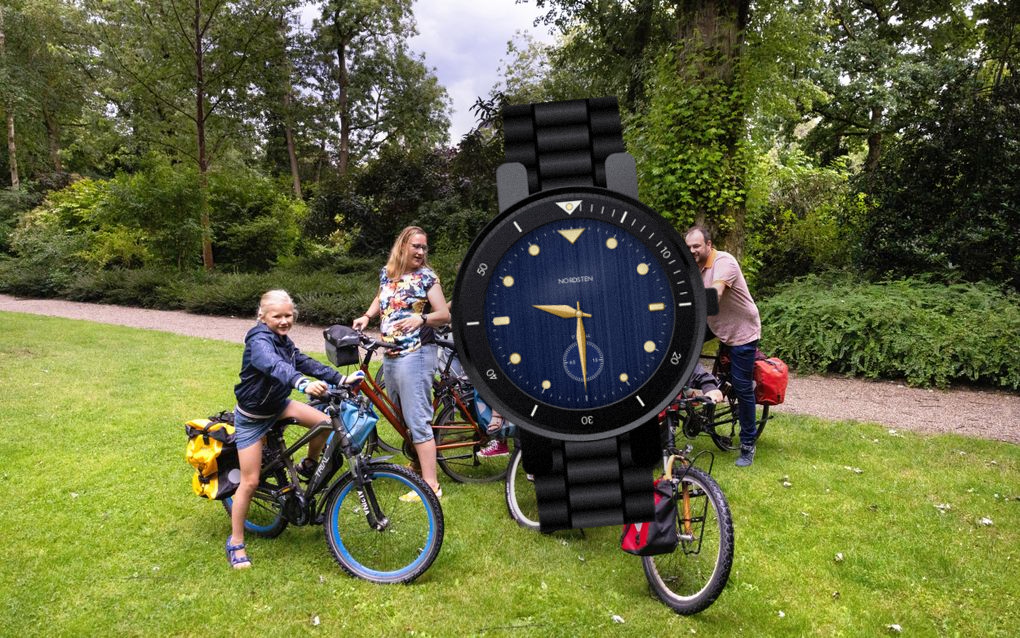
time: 9:30
